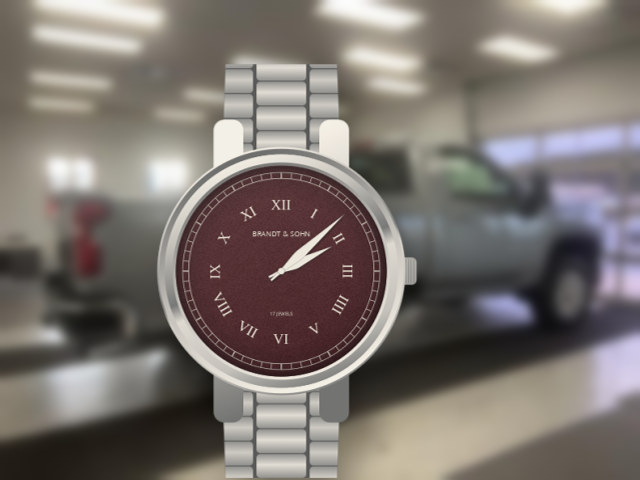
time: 2:08
